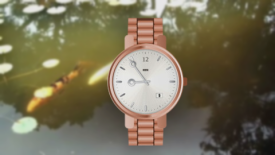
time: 8:54
